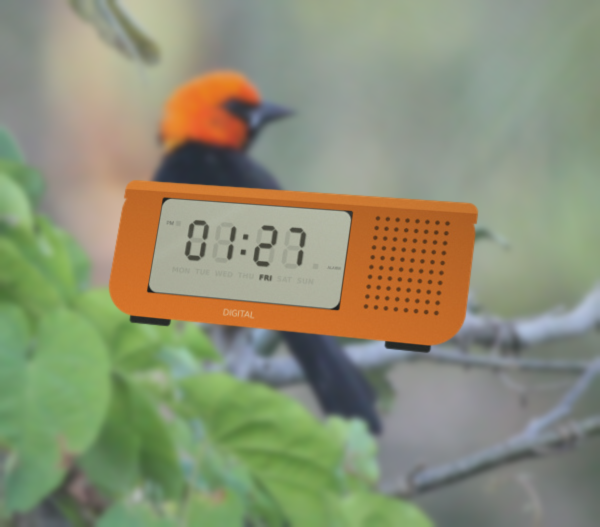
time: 1:27
